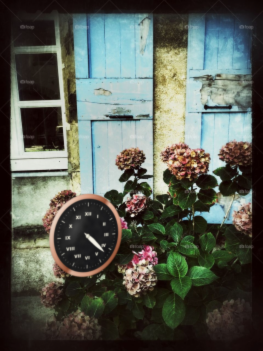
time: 4:22
